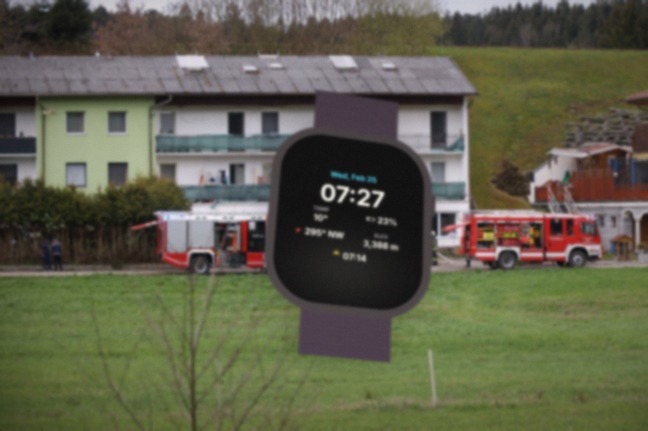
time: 7:27
